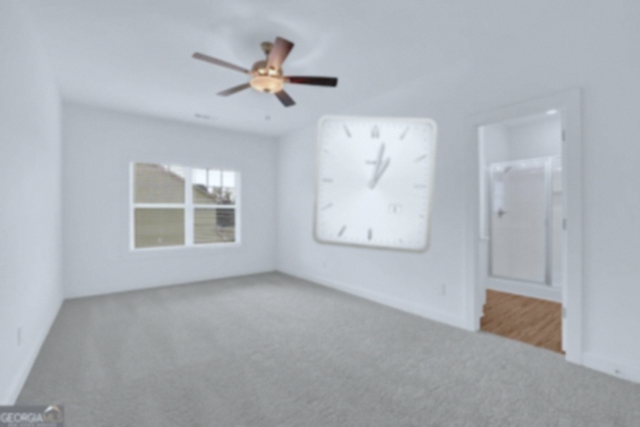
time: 1:02
